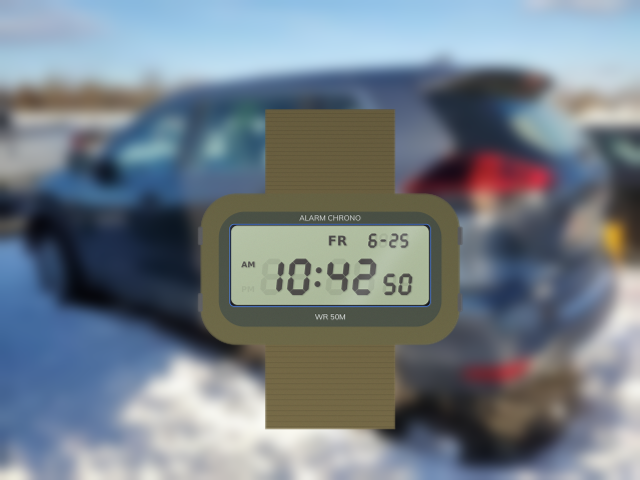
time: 10:42:50
